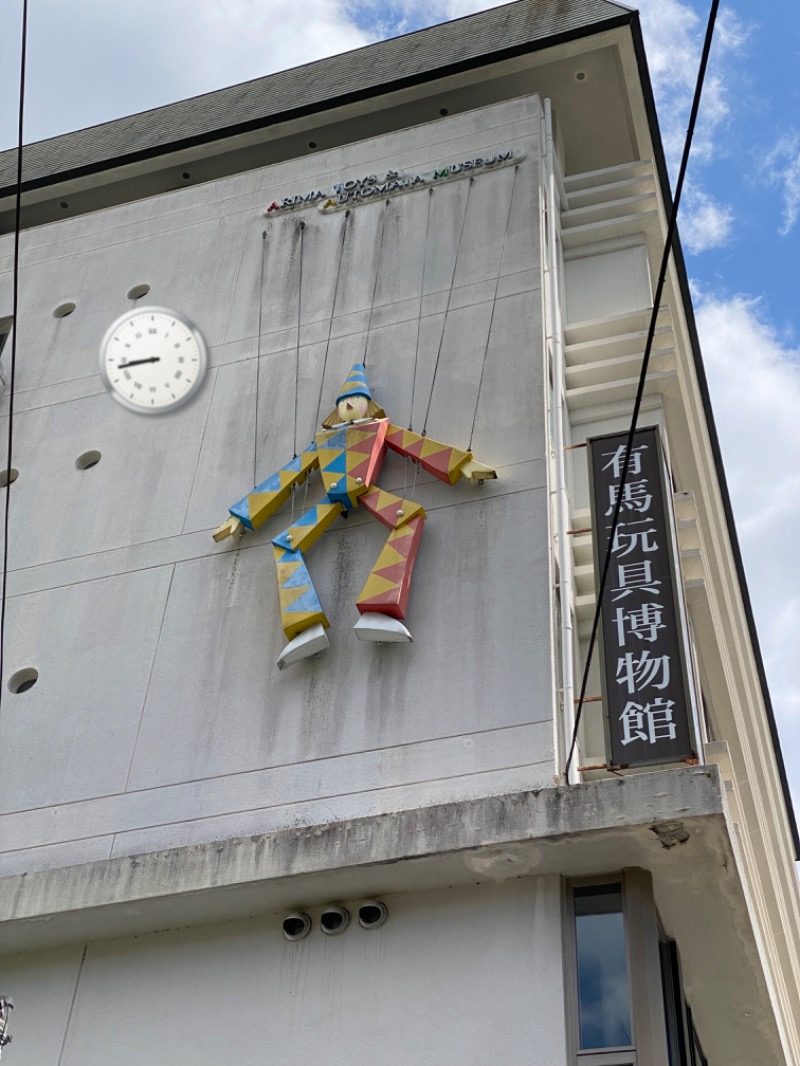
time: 8:43
